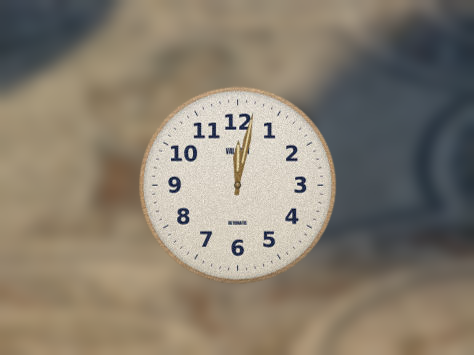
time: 12:02
